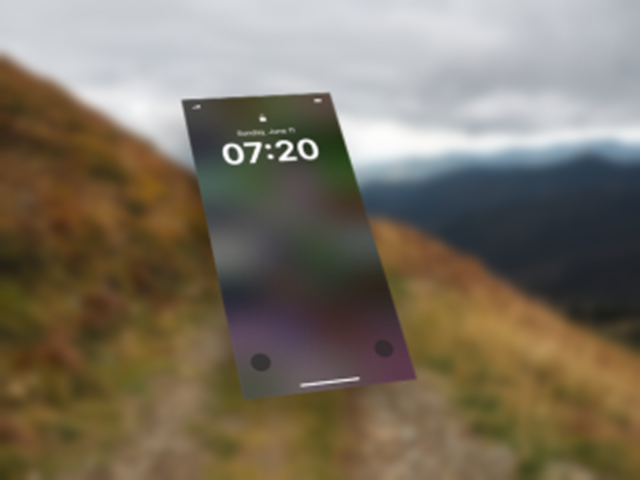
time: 7:20
